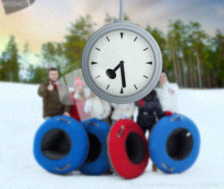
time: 7:29
